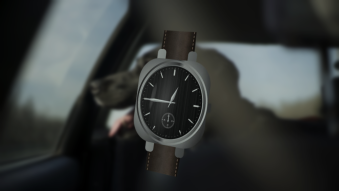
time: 12:45
